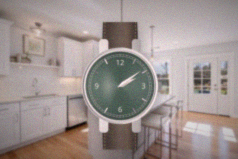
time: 2:09
